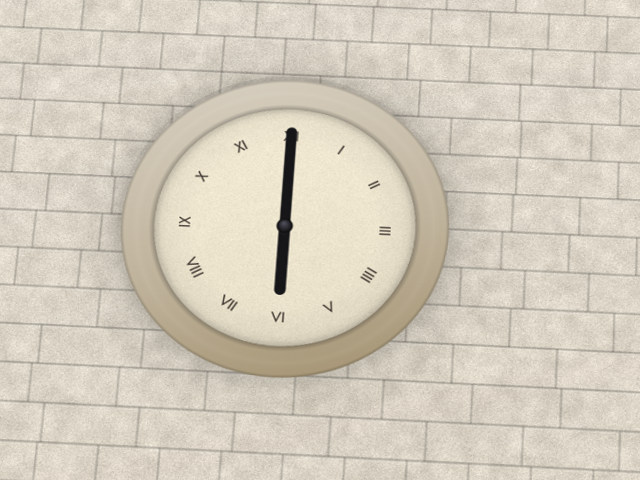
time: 6:00
